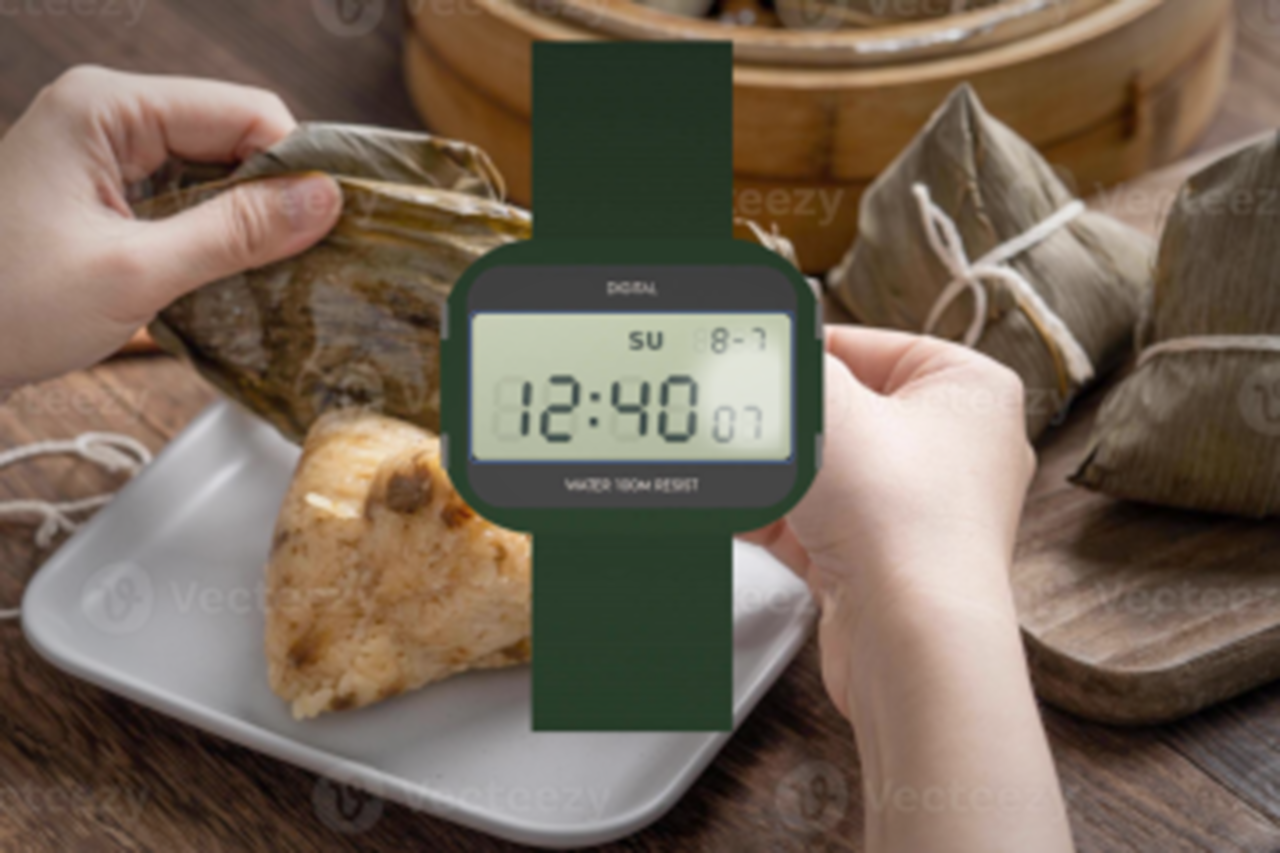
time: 12:40:07
